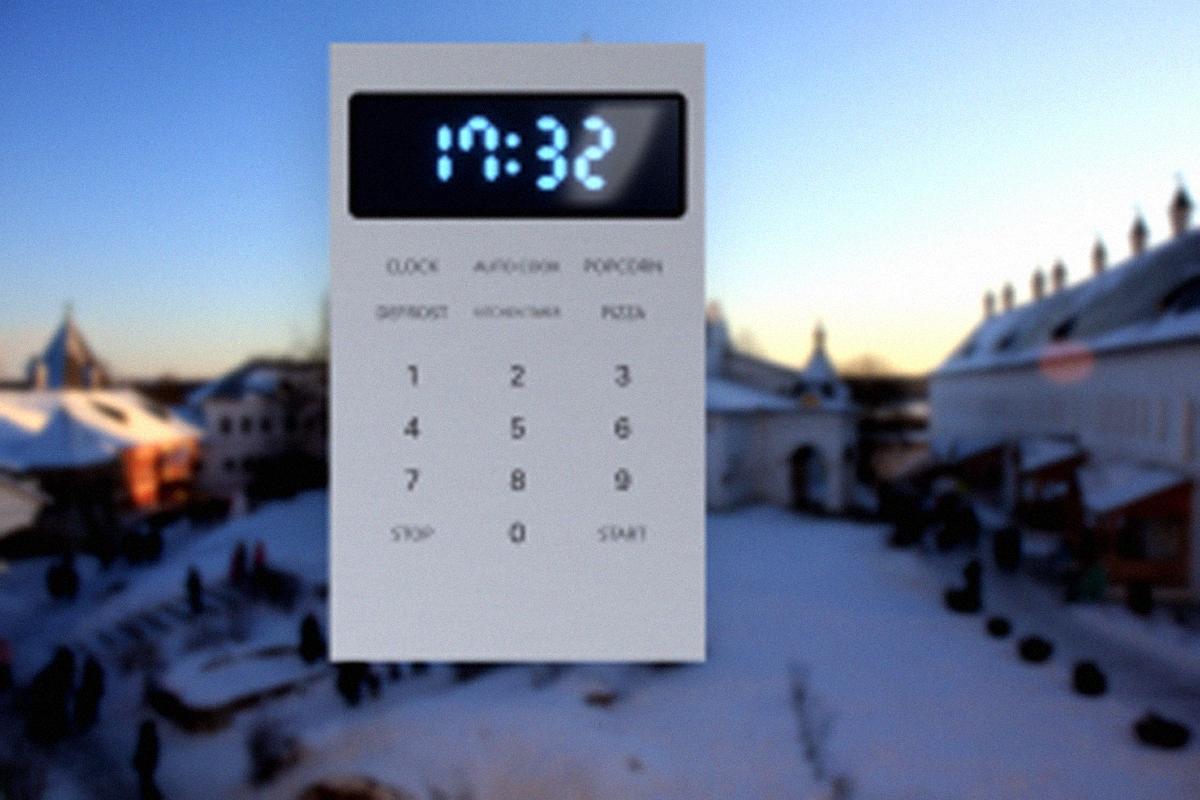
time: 17:32
